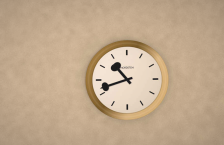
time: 10:42
